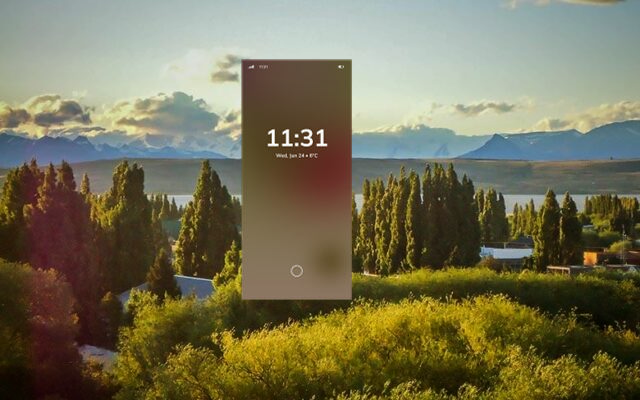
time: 11:31
